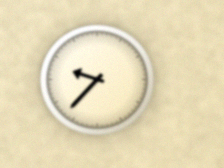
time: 9:37
